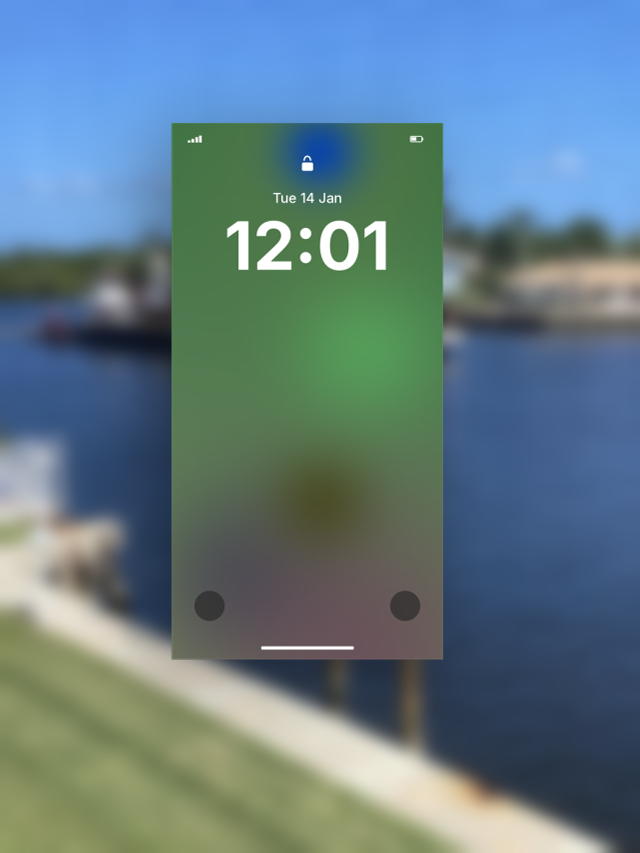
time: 12:01
